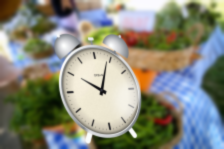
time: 10:04
